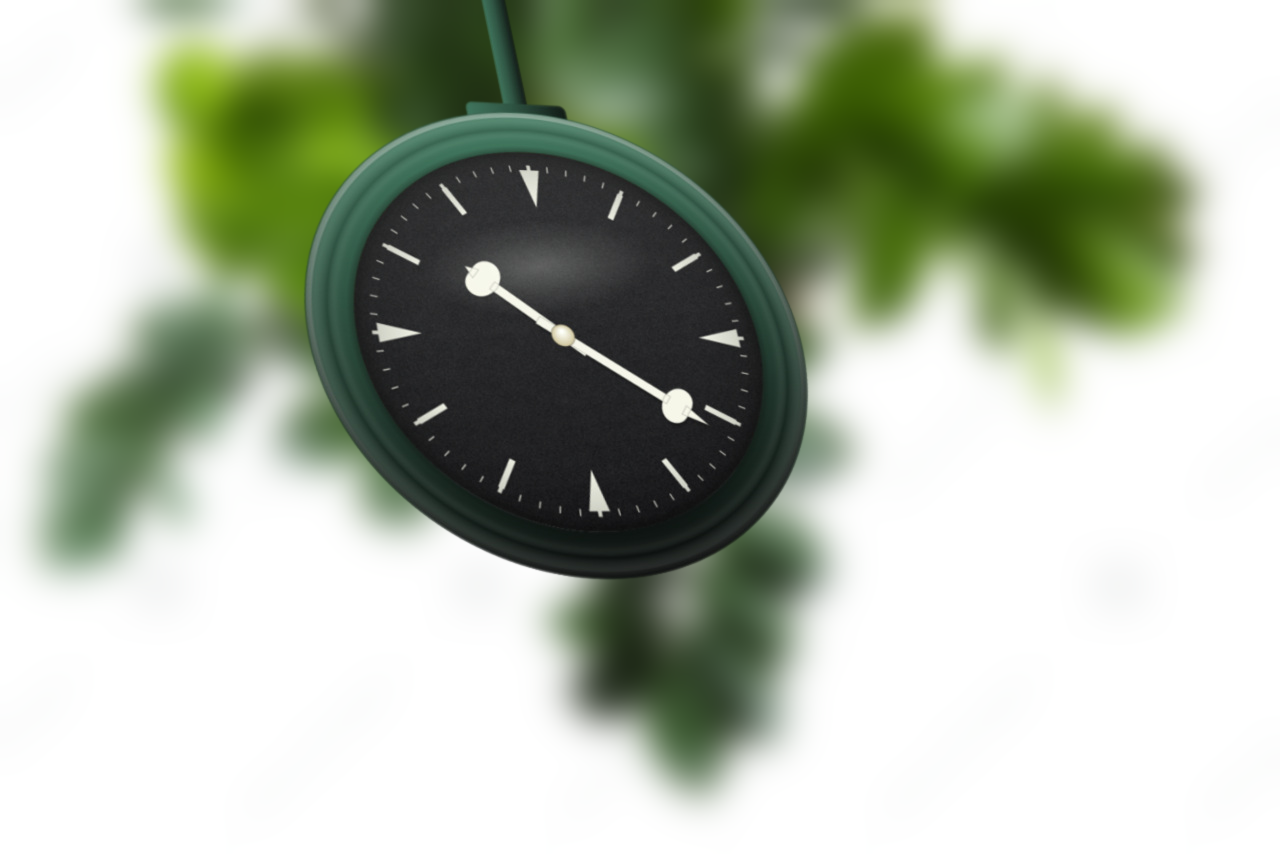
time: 10:21
